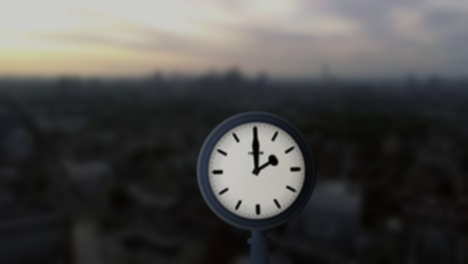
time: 2:00
